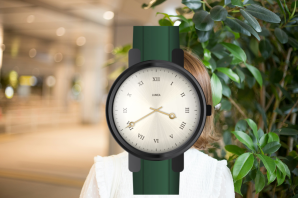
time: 3:40
